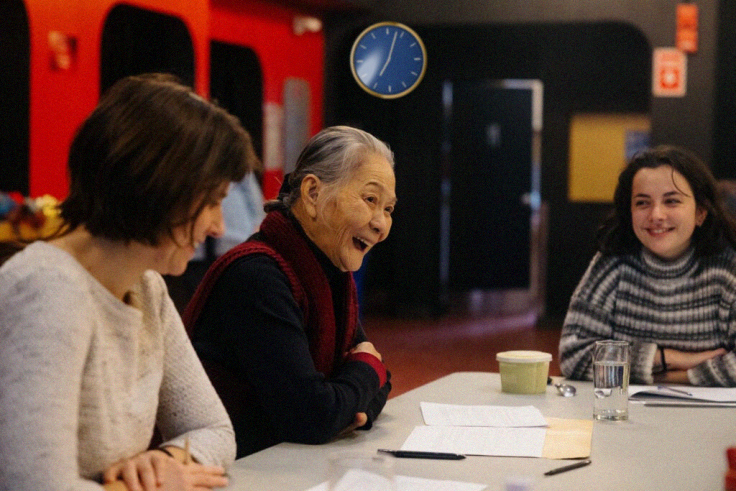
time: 7:03
